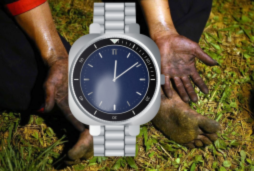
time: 12:09
